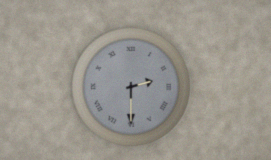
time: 2:30
